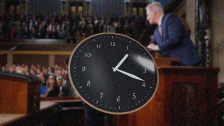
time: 1:19
